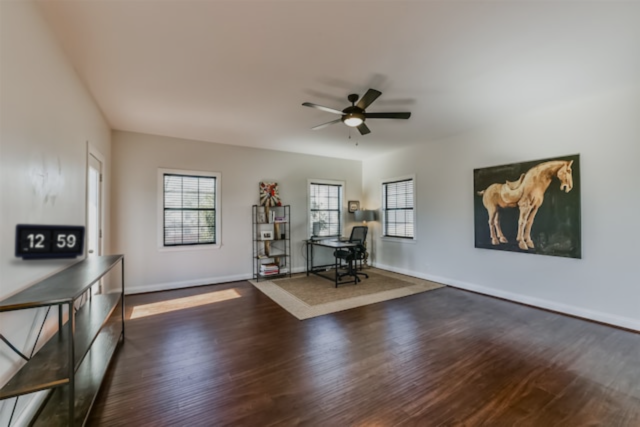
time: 12:59
